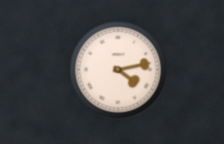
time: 4:13
